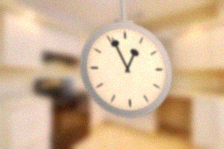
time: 12:56
